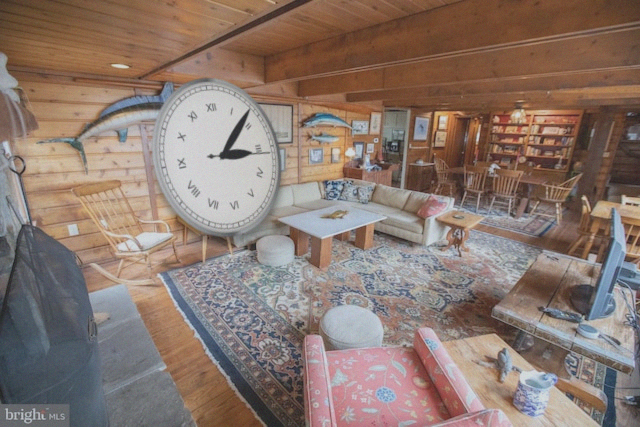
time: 3:08:16
